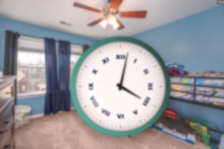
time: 4:02
